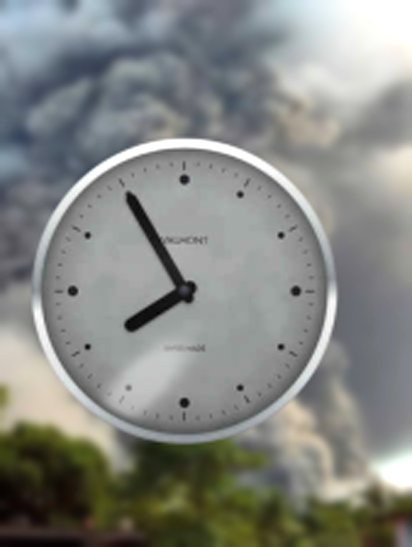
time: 7:55
